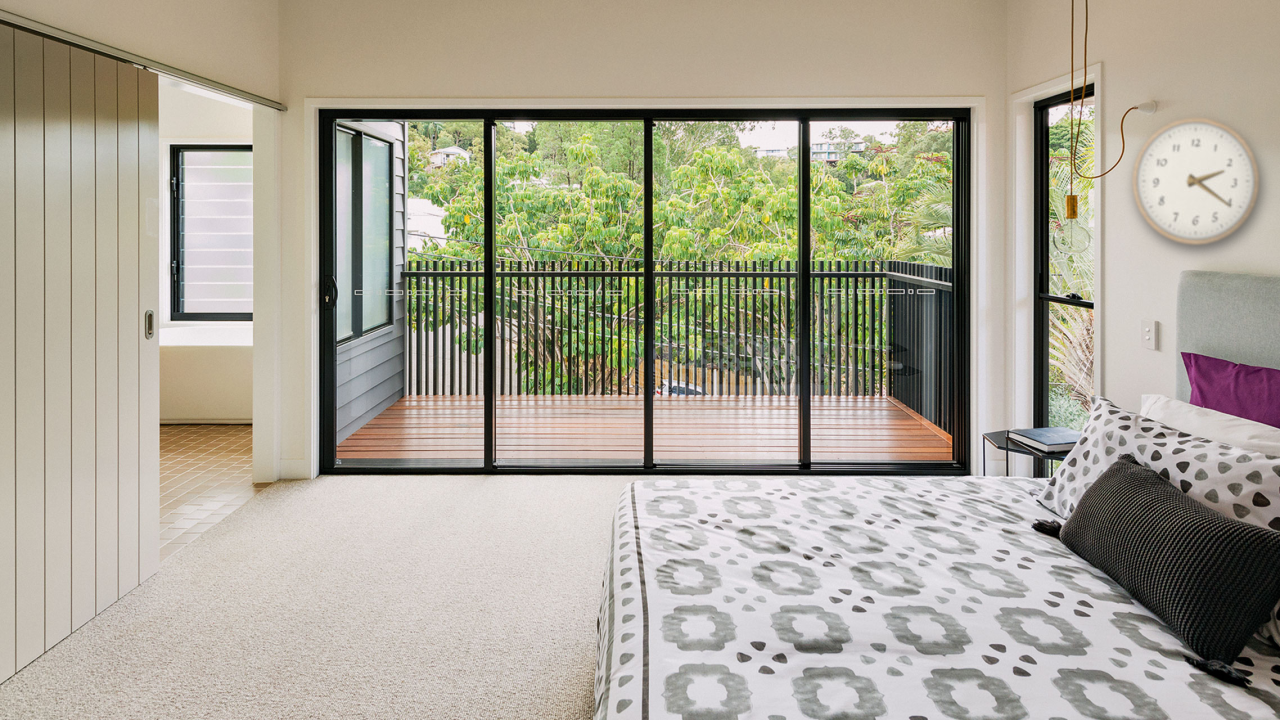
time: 2:21
